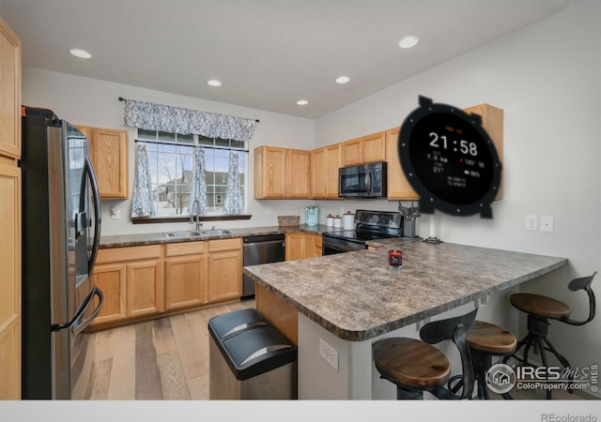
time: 21:58
